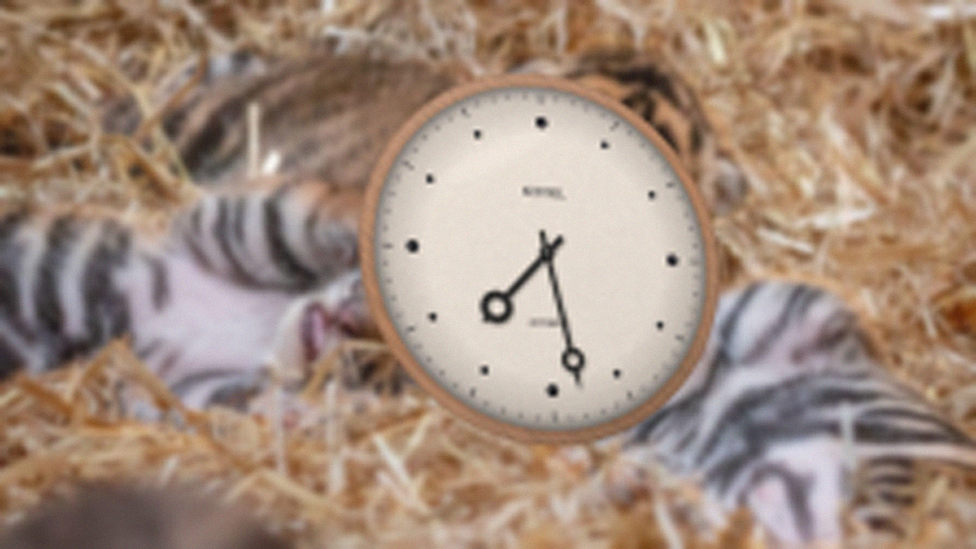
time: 7:28
